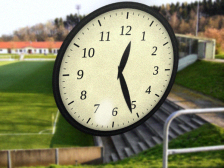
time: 12:26
